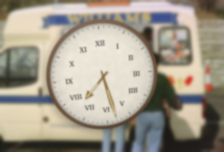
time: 7:28
